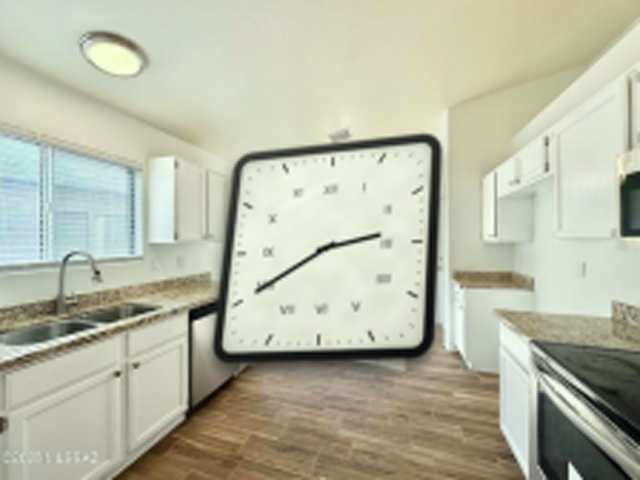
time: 2:40
